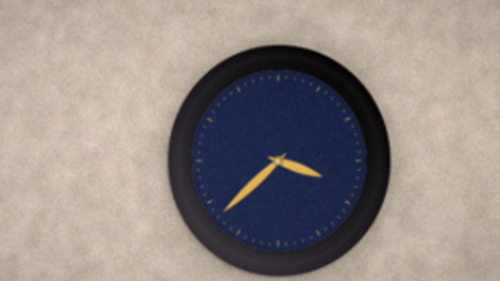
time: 3:38
